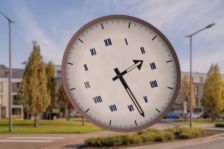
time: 2:28
